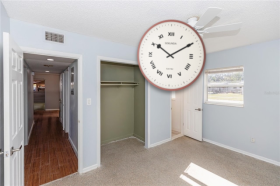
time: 10:10
